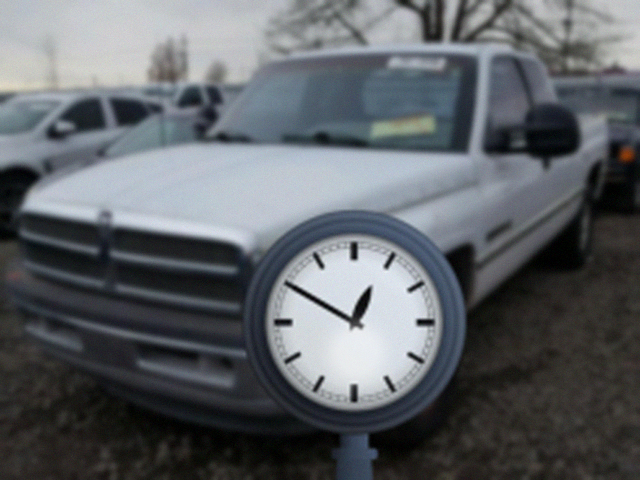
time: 12:50
